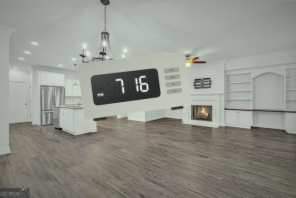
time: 7:16
